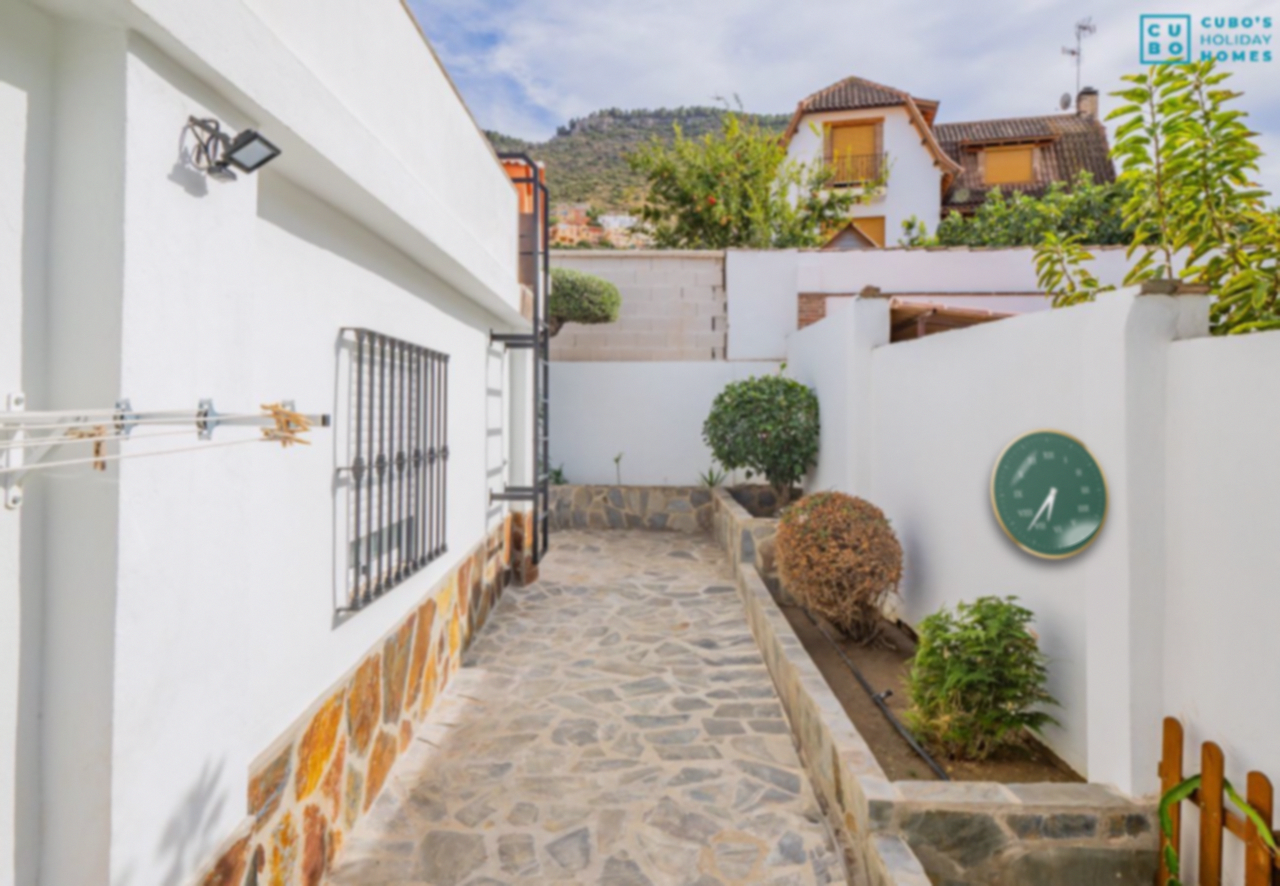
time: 6:37
